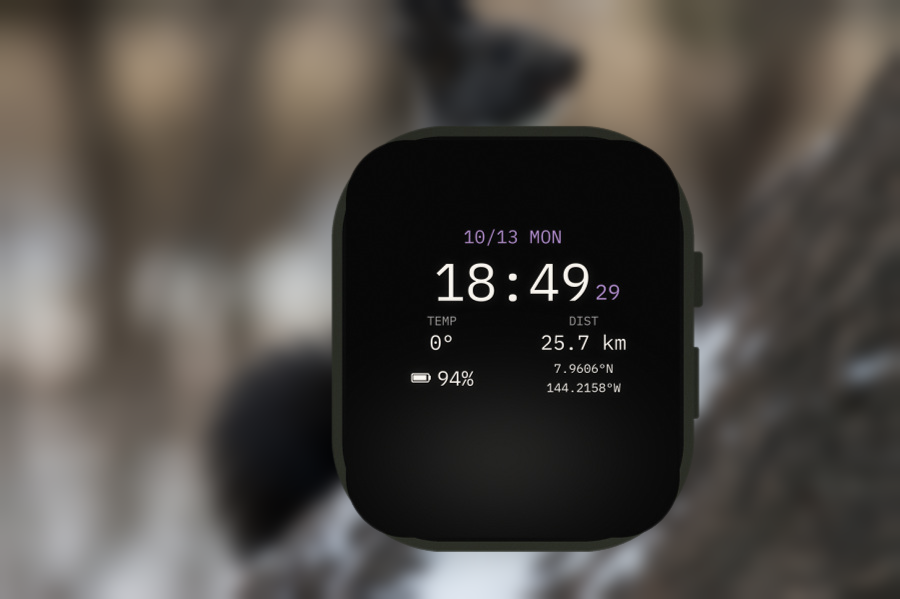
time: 18:49:29
